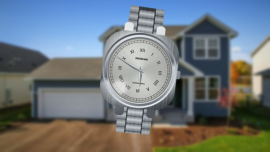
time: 5:49
